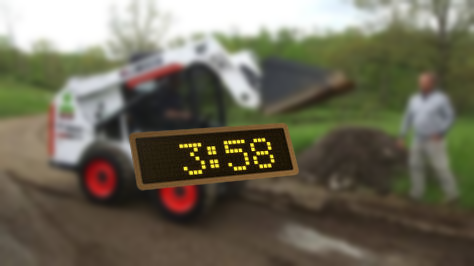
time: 3:58
